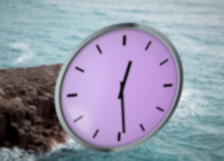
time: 12:29
